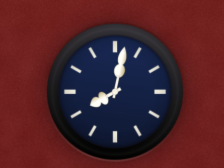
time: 8:02
